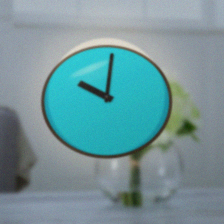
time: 10:01
